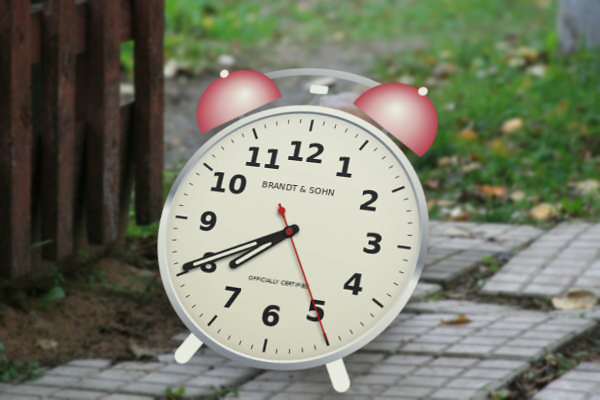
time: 7:40:25
